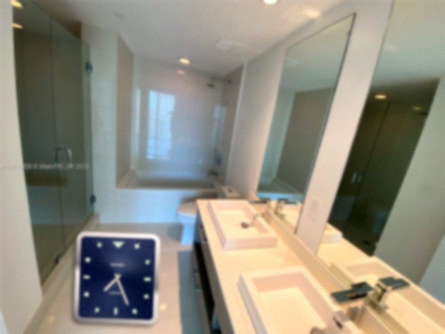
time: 7:26
